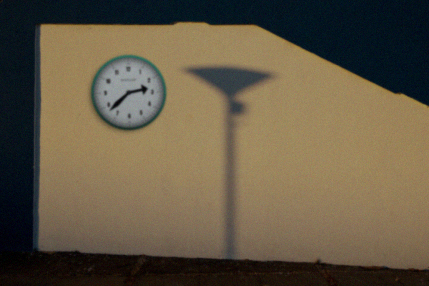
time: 2:38
